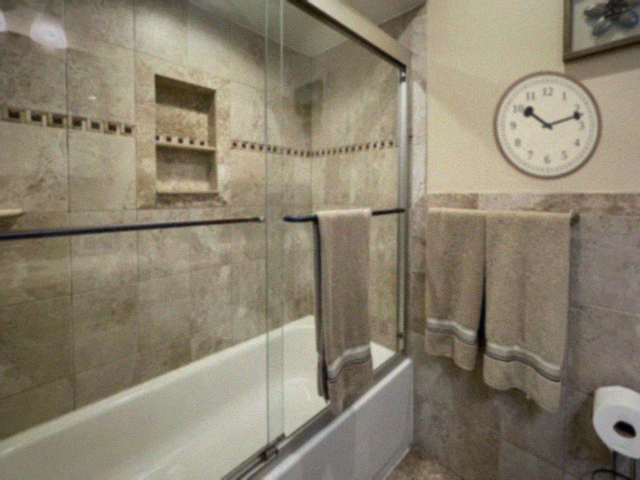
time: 10:12
